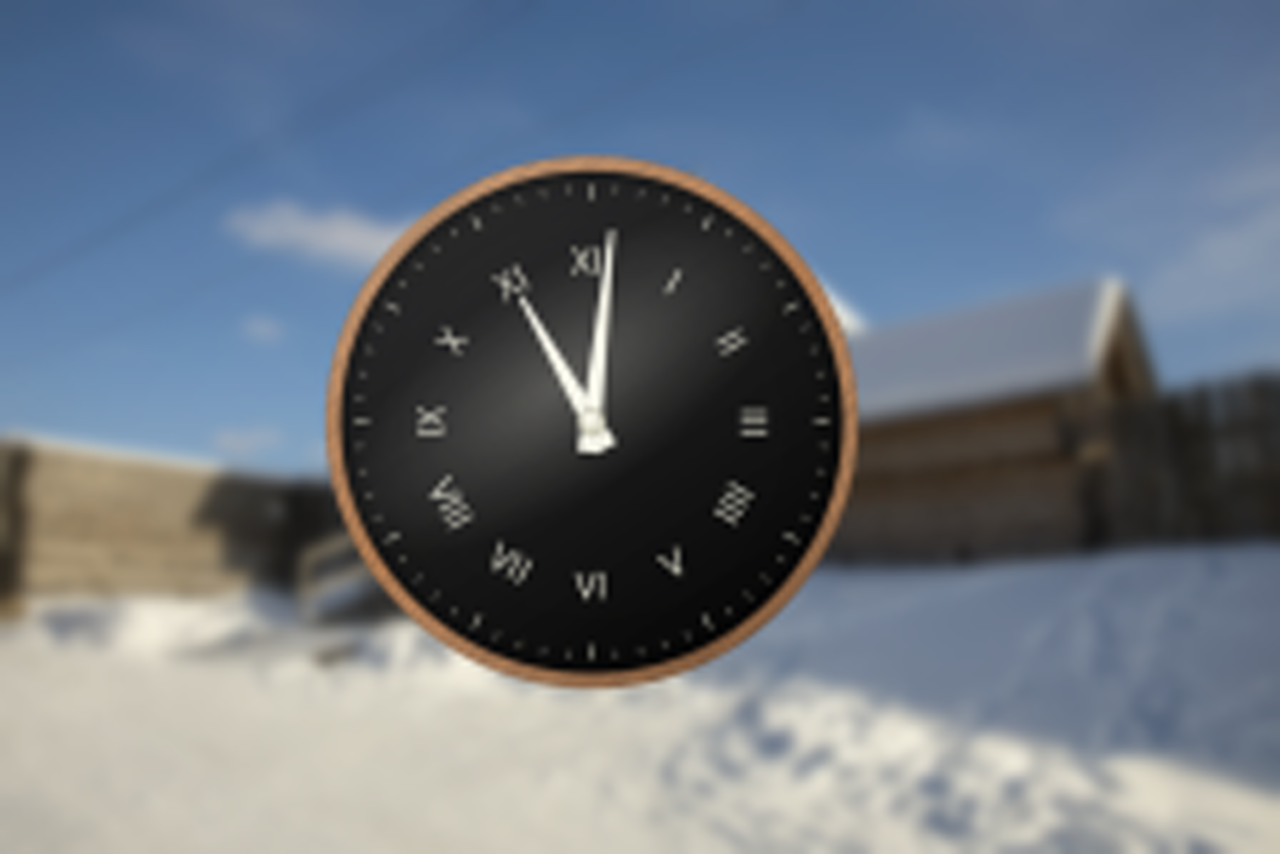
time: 11:01
